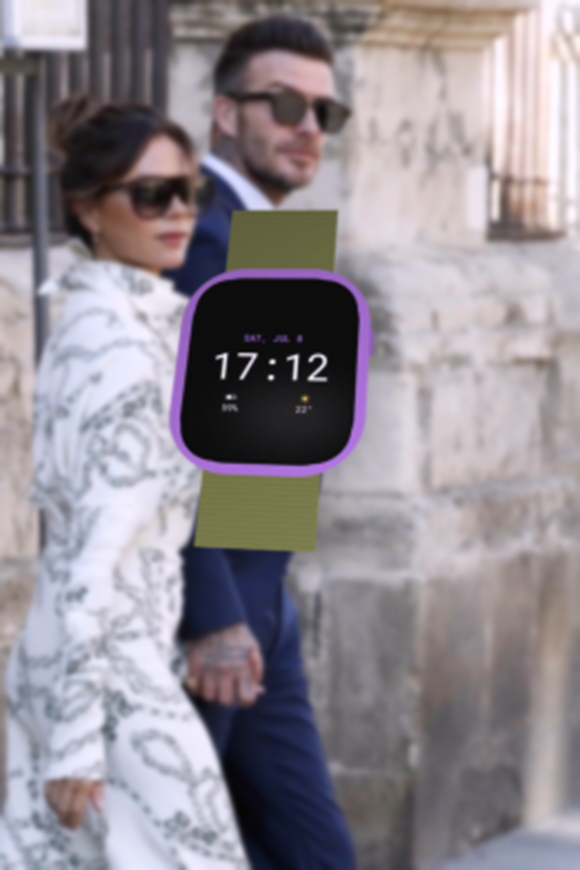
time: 17:12
